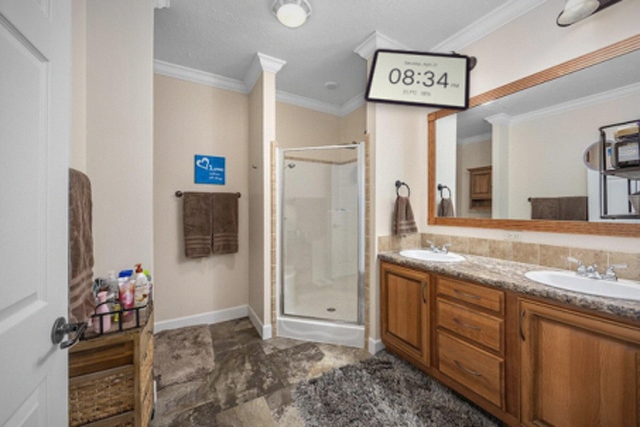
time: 8:34
